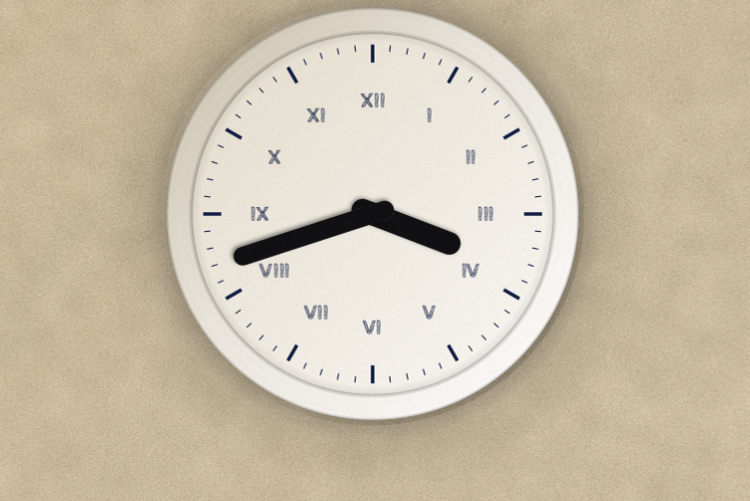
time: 3:42
